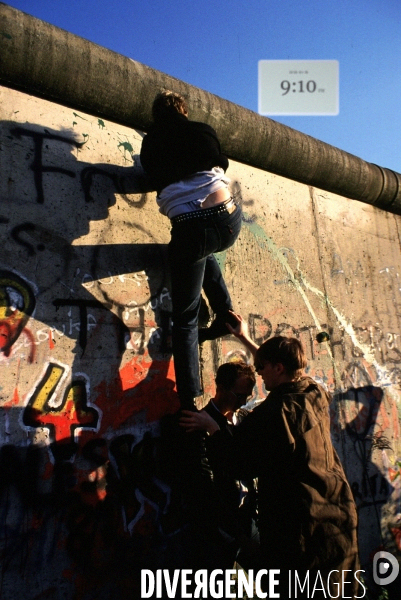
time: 9:10
